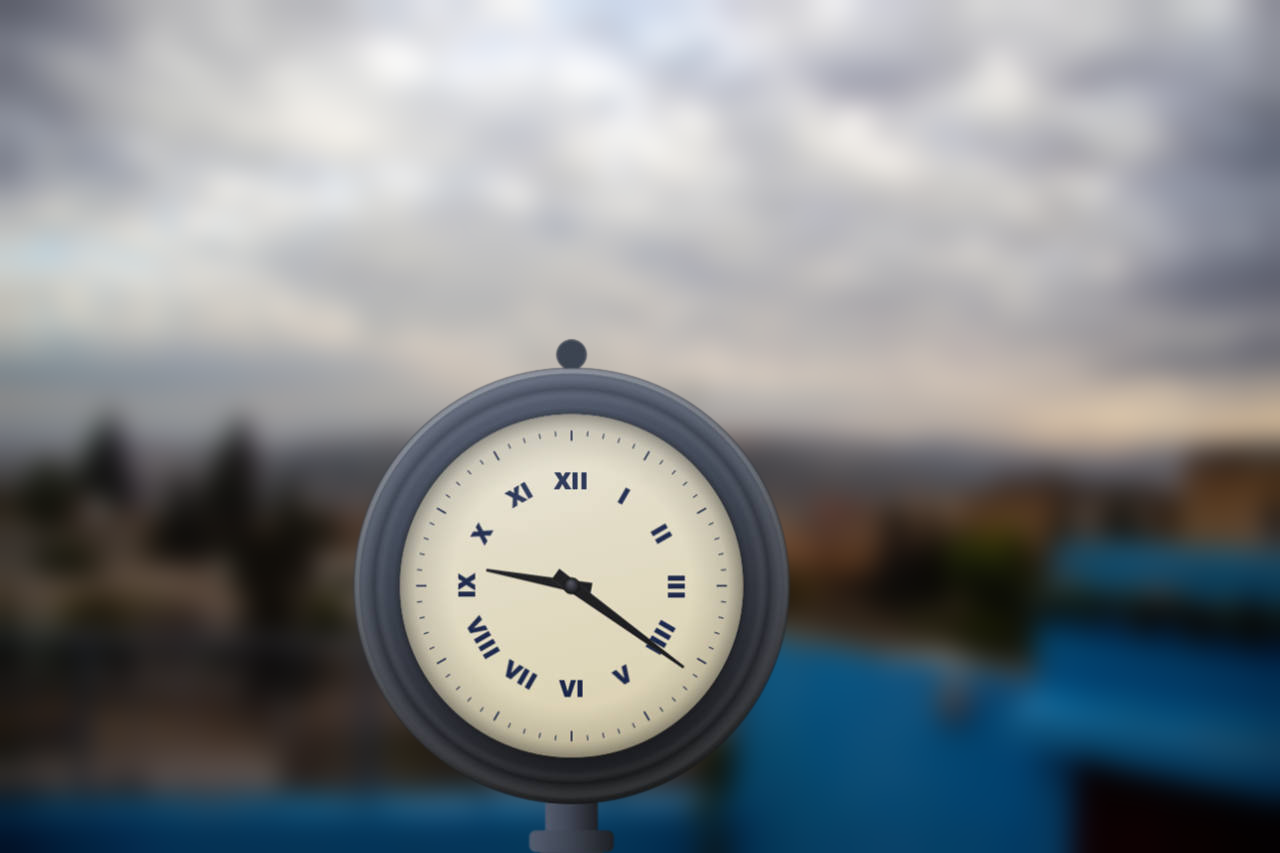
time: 9:21
